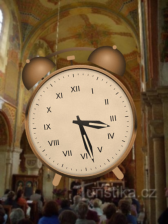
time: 3:28
